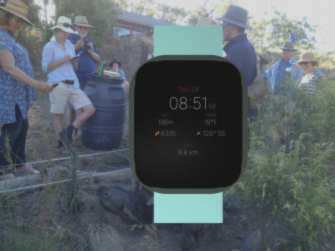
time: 8:51
